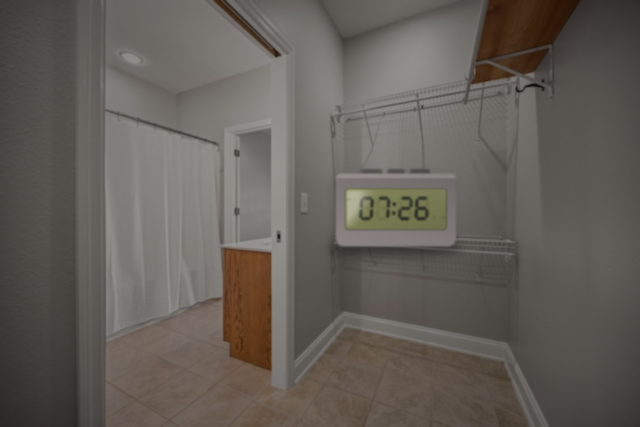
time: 7:26
